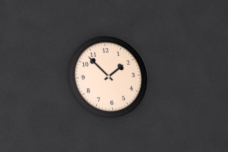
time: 1:53
